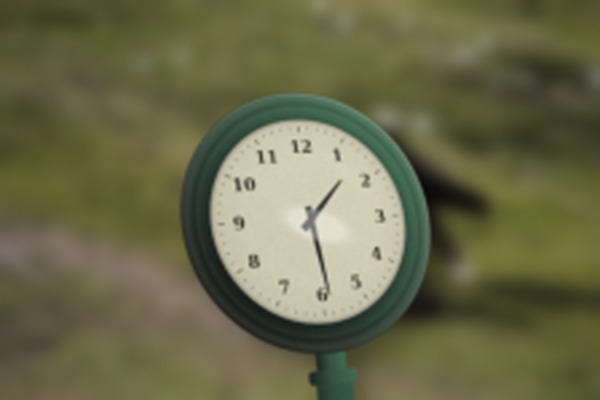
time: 1:29
